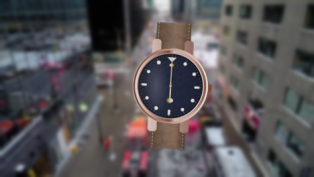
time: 6:00
